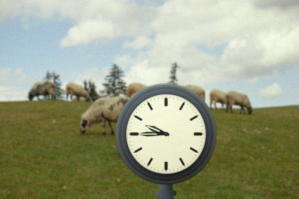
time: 9:45
